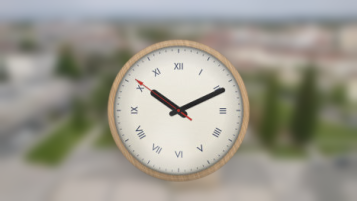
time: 10:10:51
